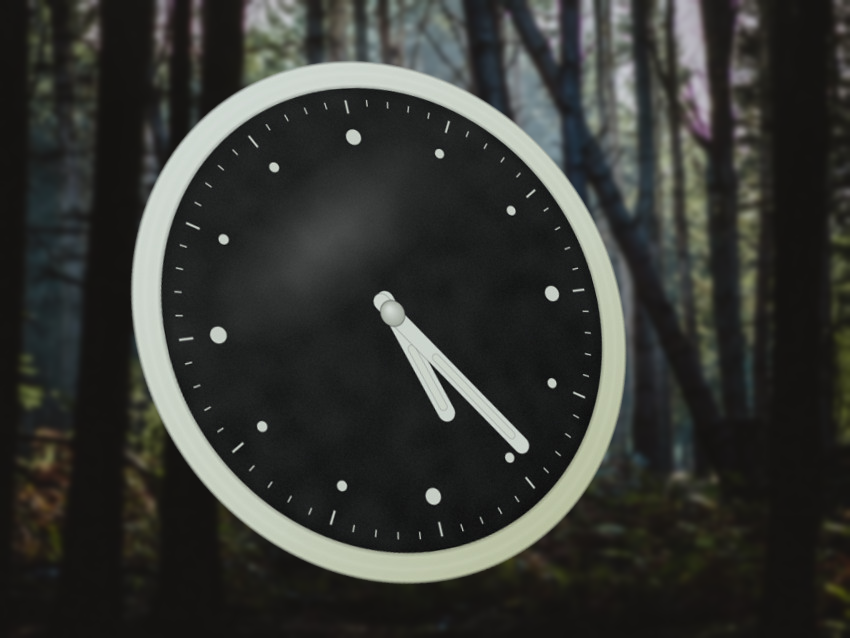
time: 5:24
